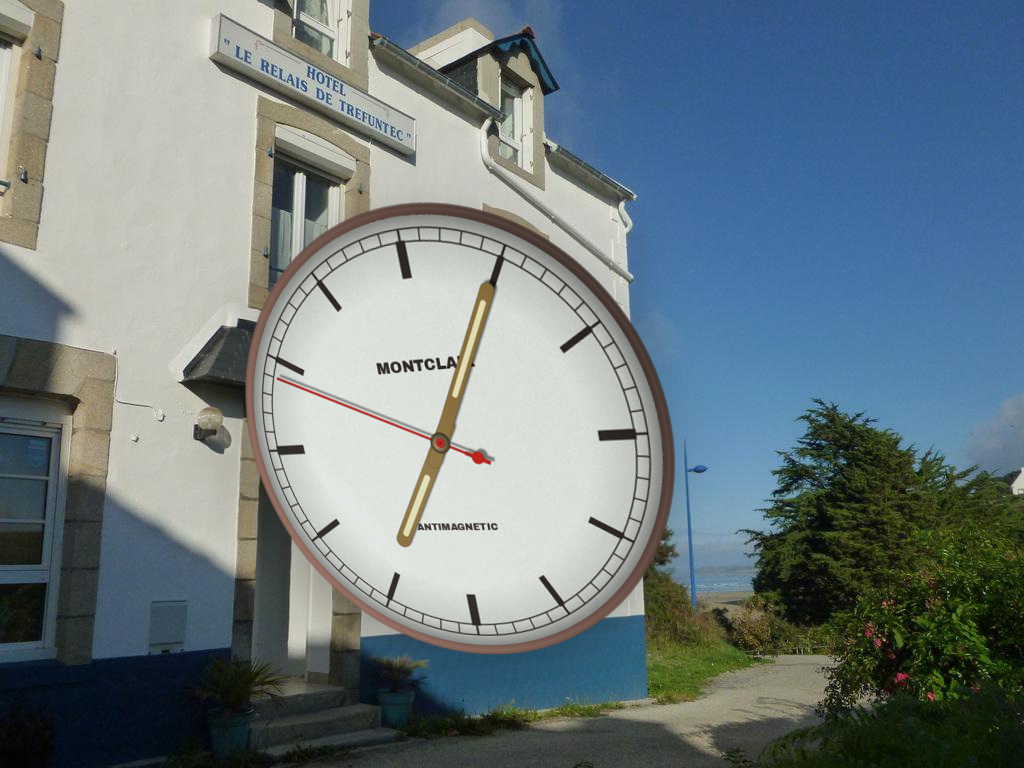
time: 7:04:49
